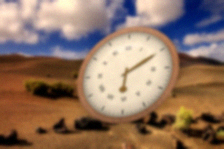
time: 6:10
